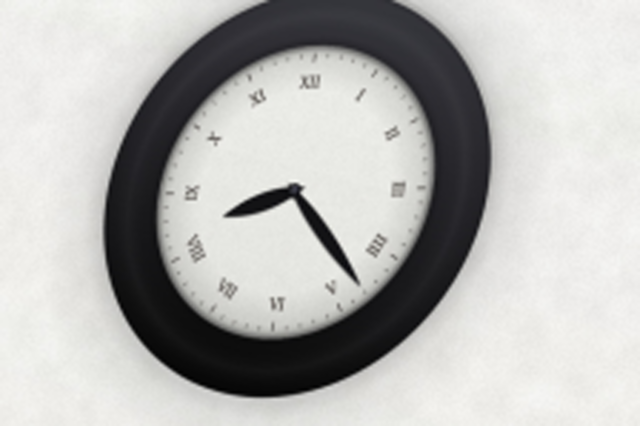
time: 8:23
